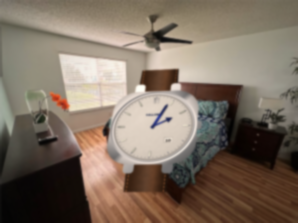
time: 2:04
